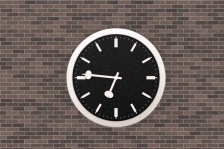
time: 6:46
